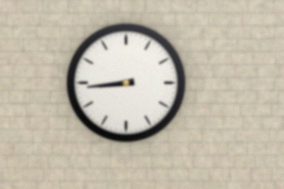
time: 8:44
